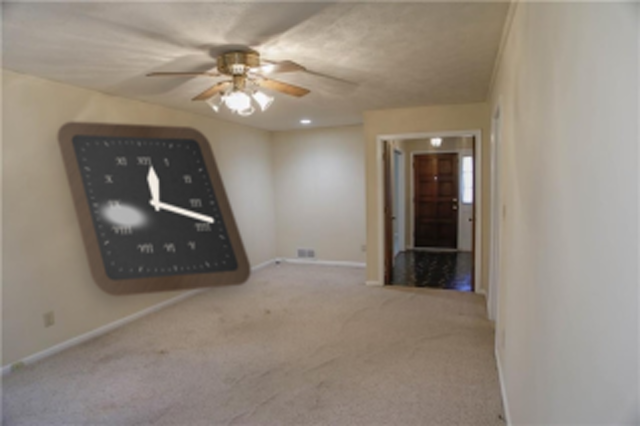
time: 12:18
